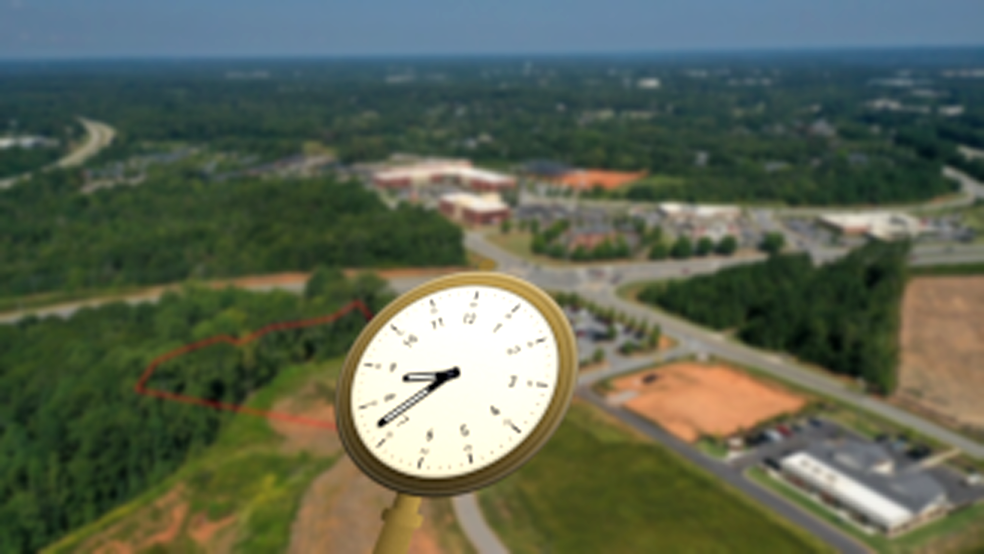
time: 8:37
